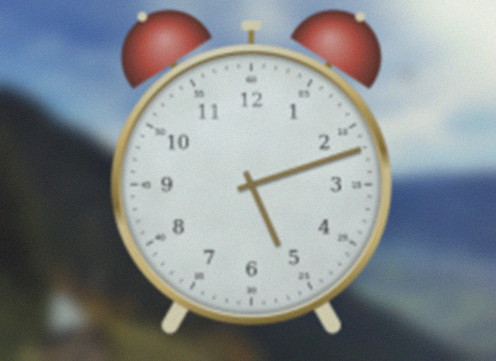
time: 5:12
